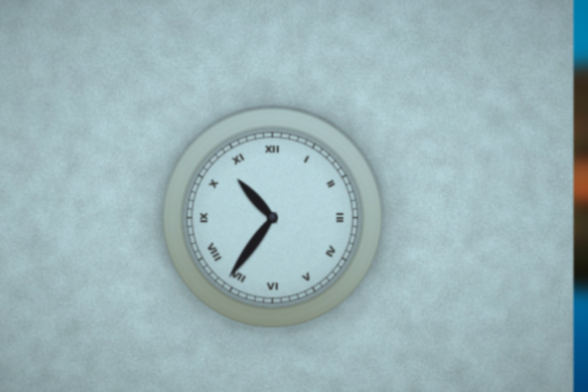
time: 10:36
